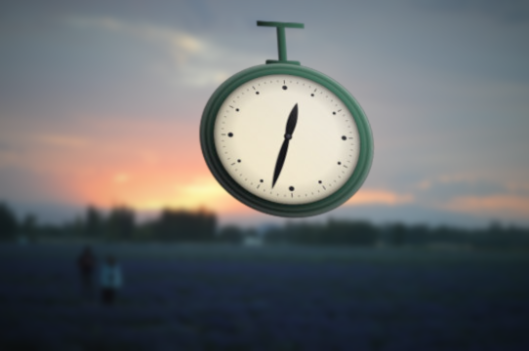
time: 12:33
